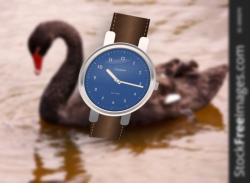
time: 10:16
